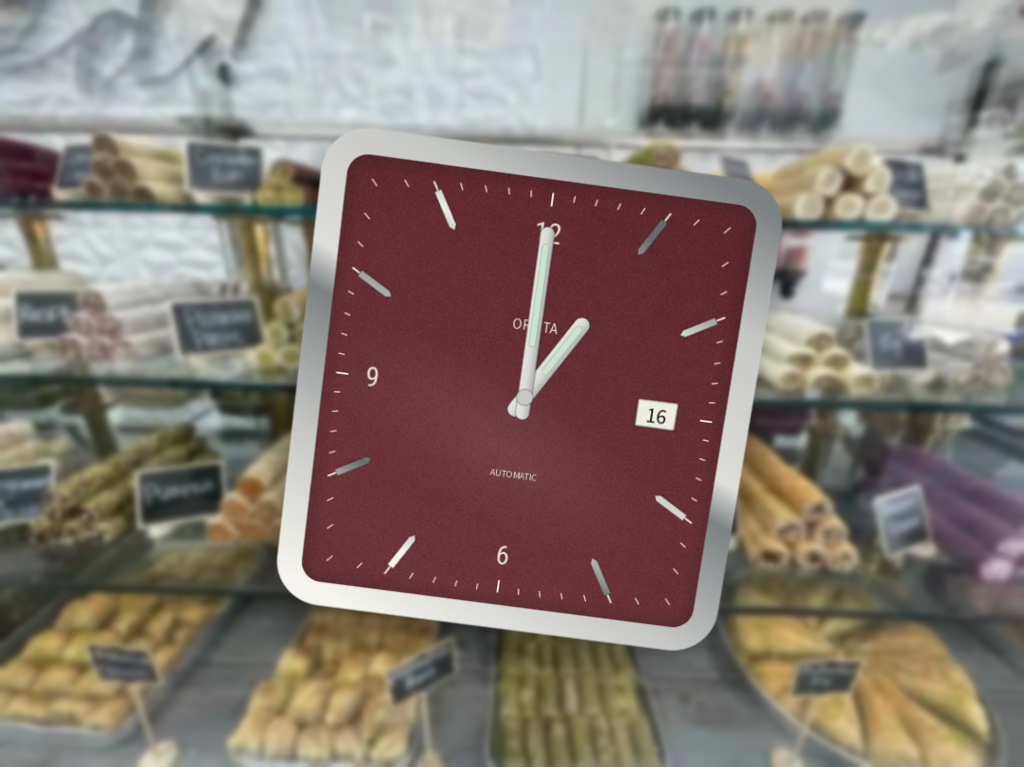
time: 1:00
